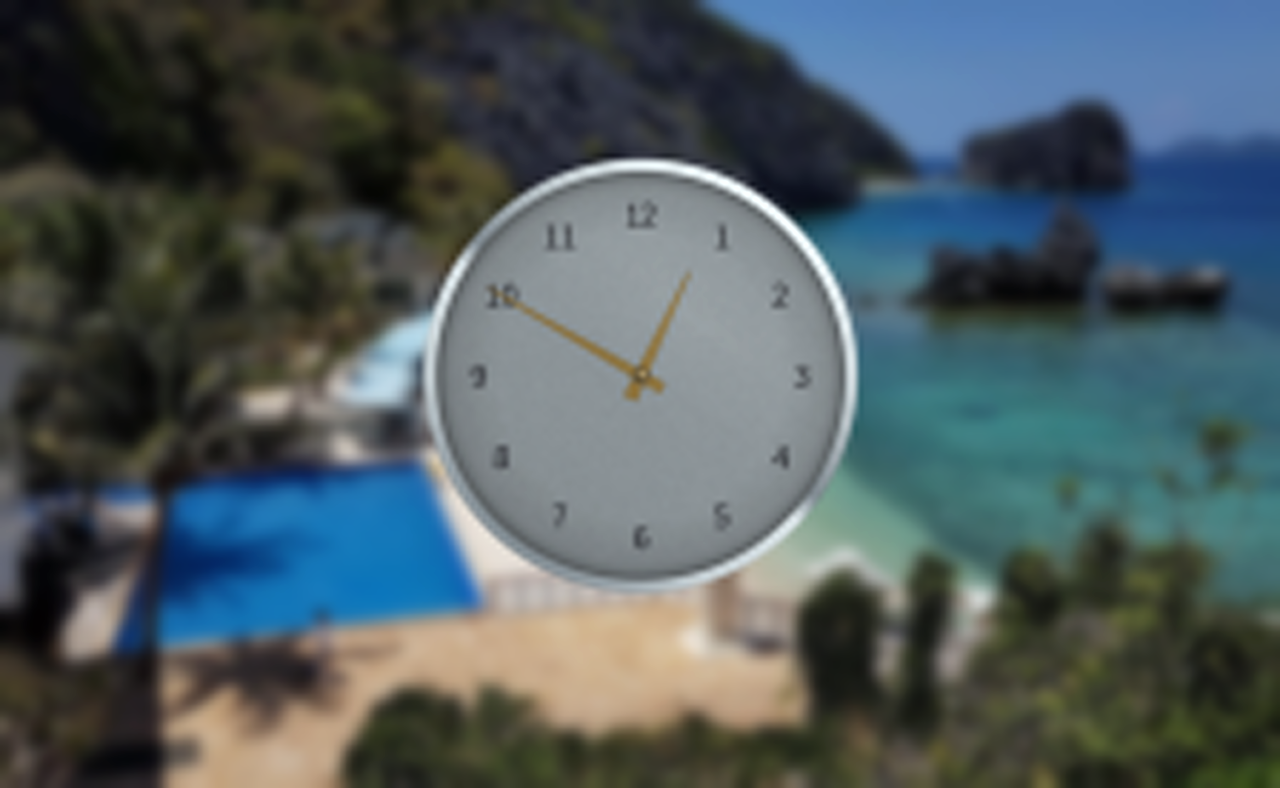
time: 12:50
